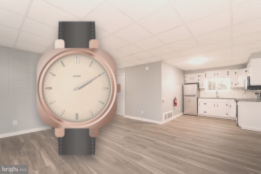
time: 2:10
